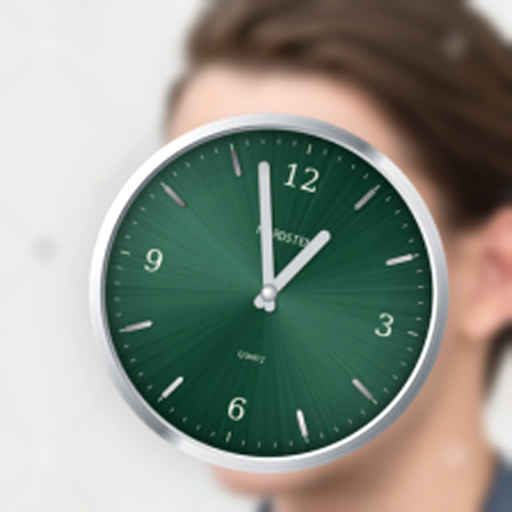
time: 12:57
